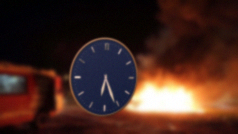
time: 6:26
